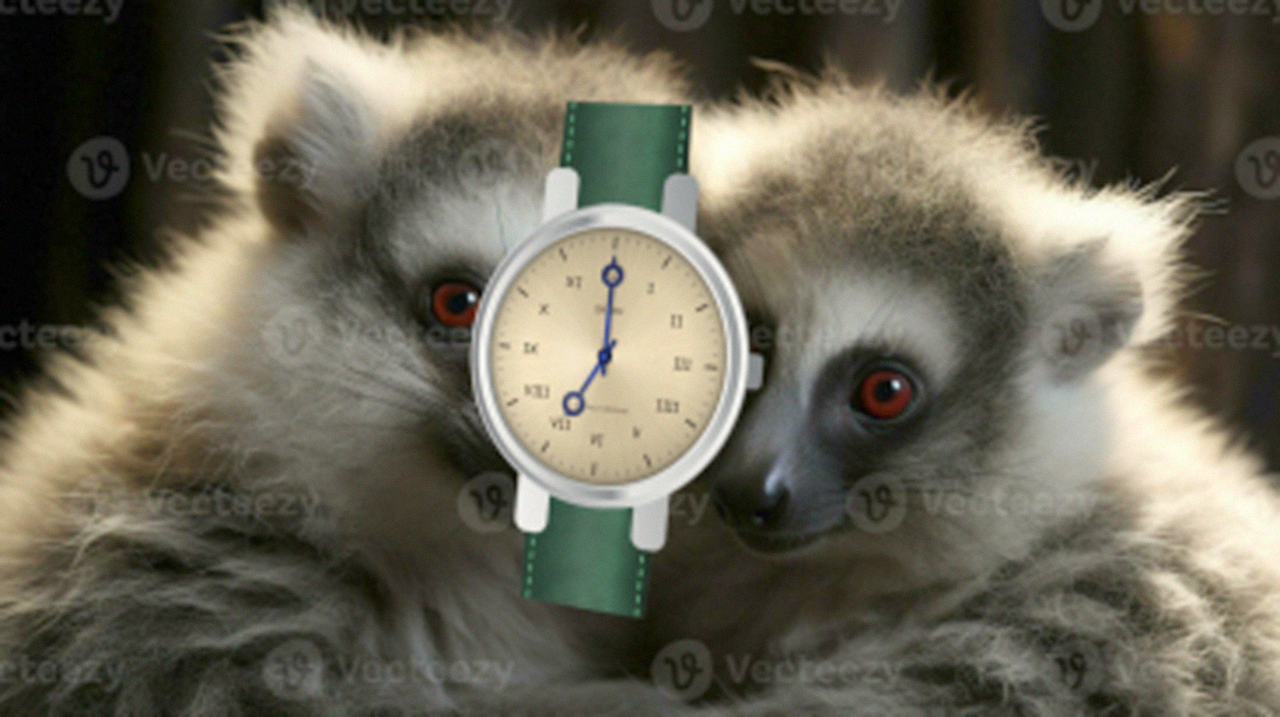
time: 7:00
